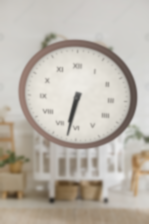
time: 6:32
